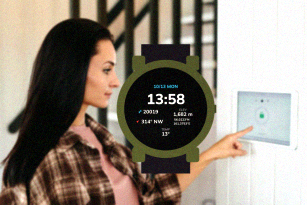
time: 13:58
